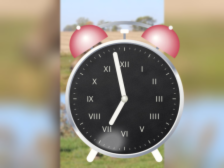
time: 6:58
